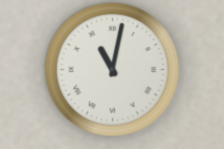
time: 11:02
